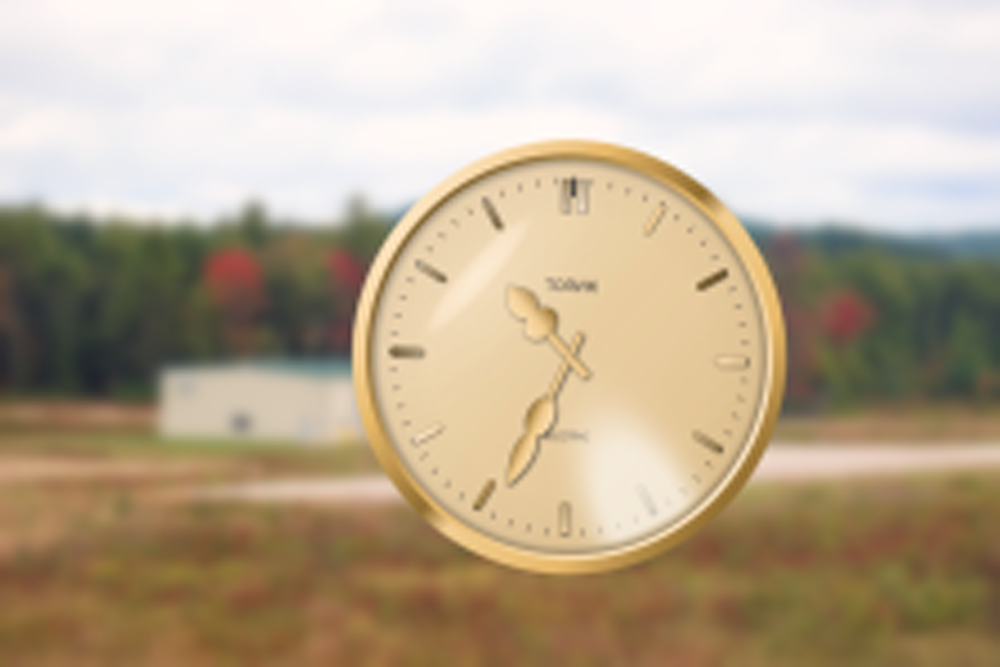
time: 10:34
